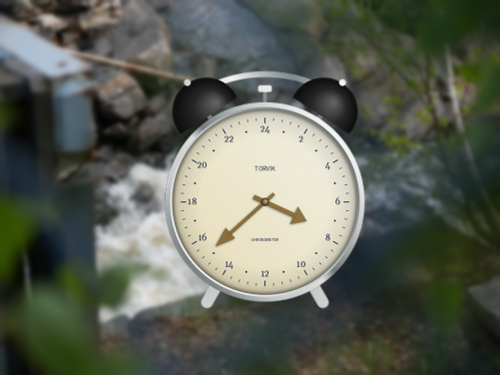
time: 7:38
